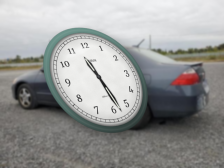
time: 11:28
